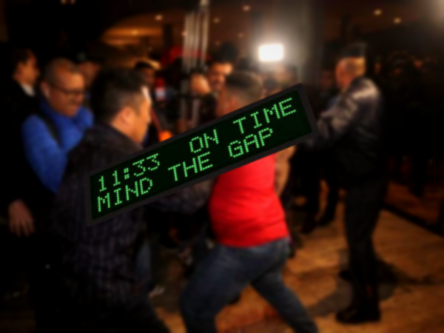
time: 11:33
